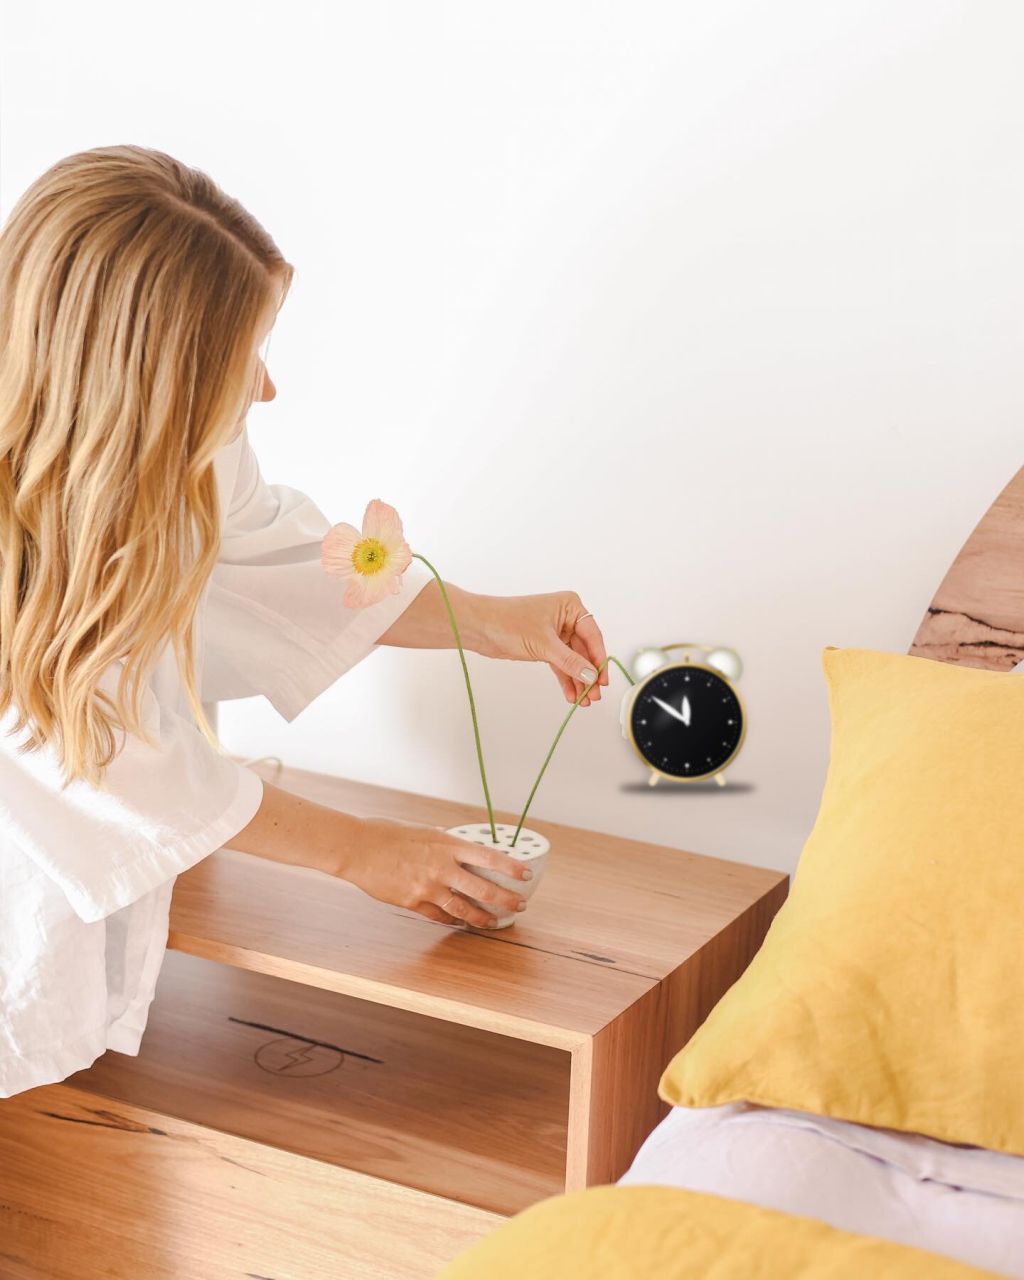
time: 11:51
